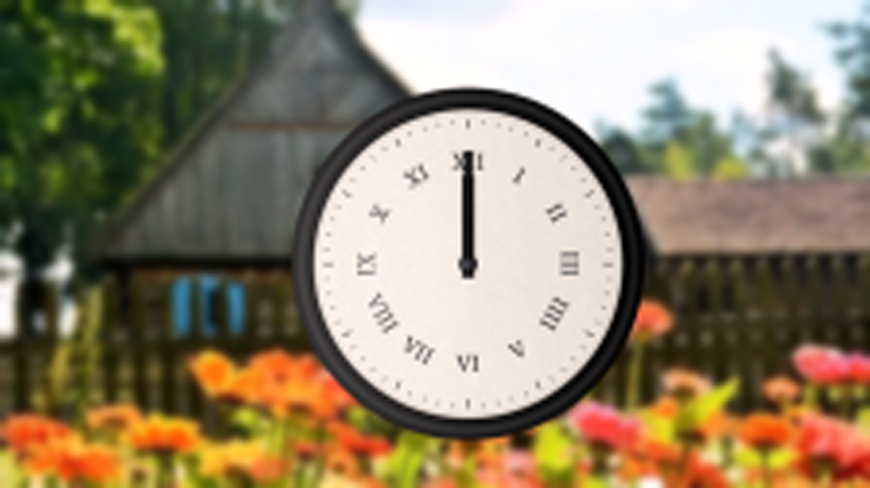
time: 12:00
